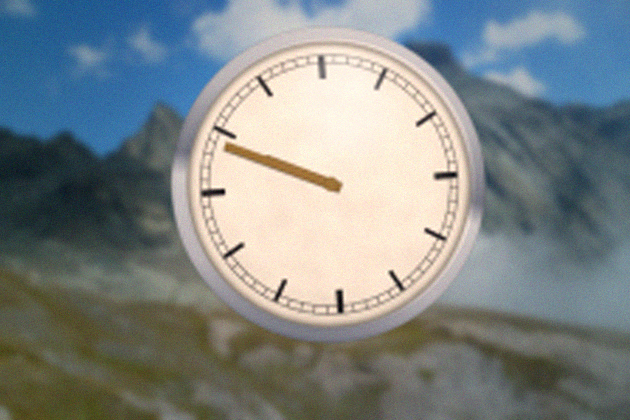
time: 9:49
